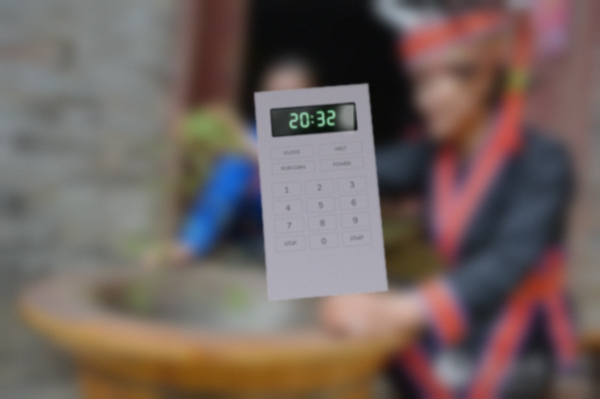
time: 20:32
